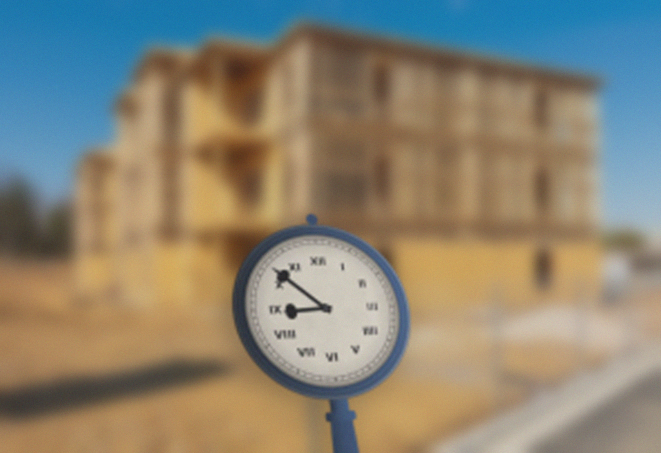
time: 8:52
